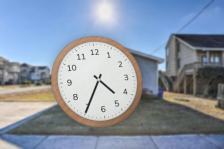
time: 4:35
